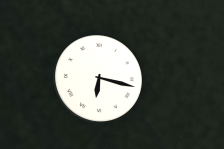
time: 6:17
